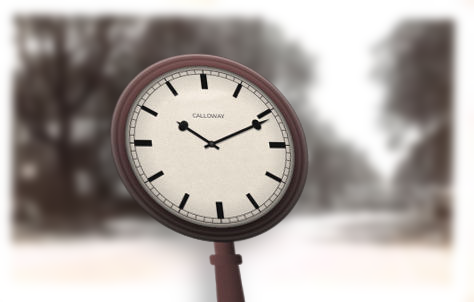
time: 10:11
